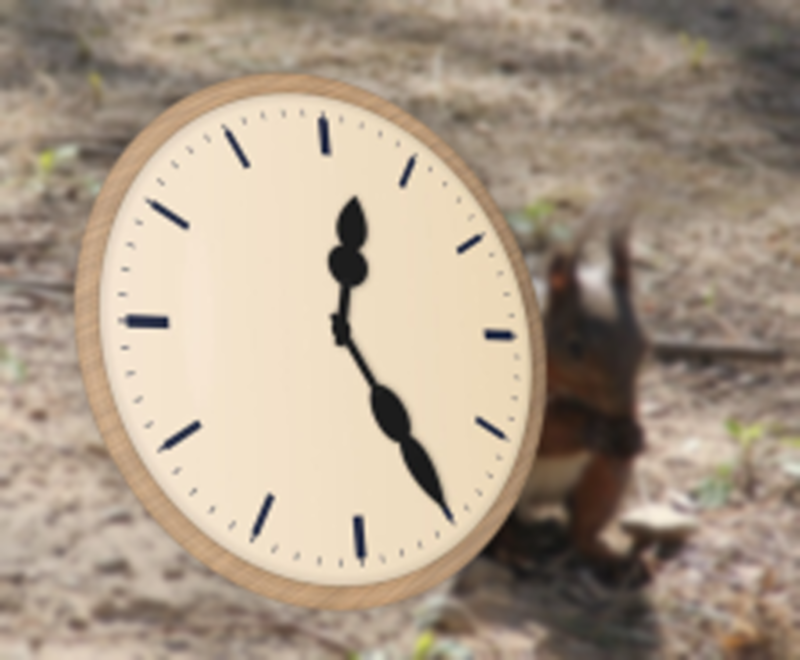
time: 12:25
